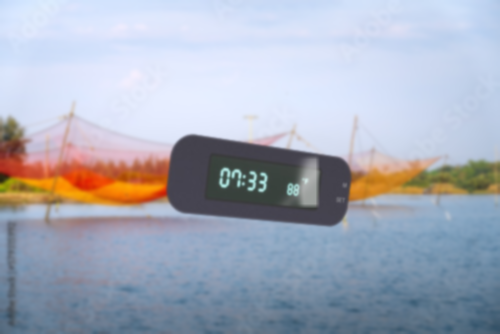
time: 7:33
